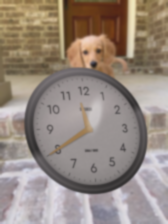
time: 11:40
